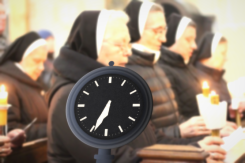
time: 6:34
